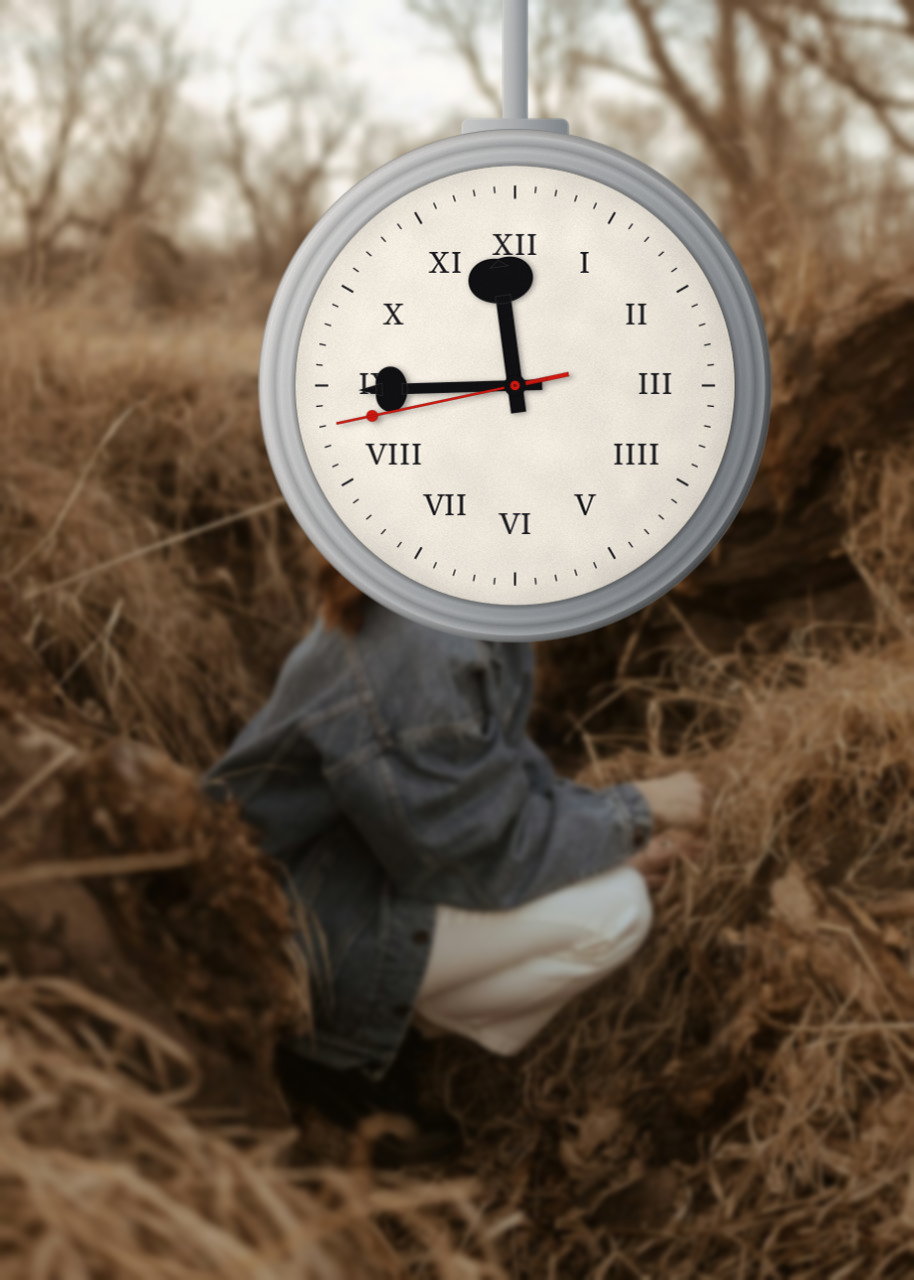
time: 11:44:43
